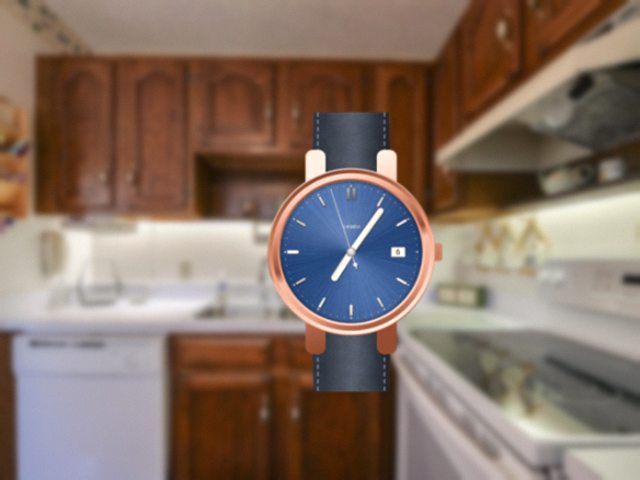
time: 7:05:57
